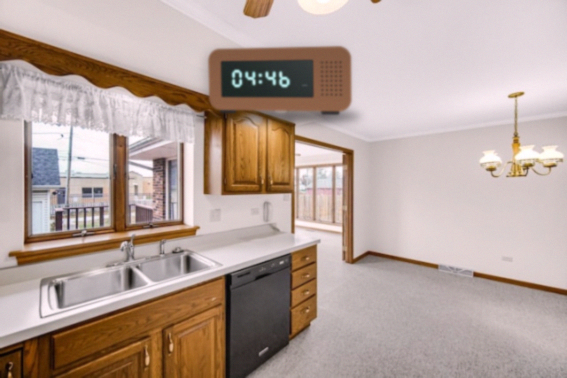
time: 4:46
